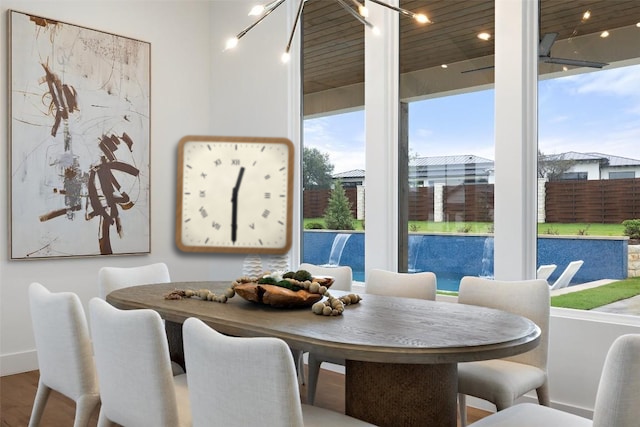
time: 12:30
